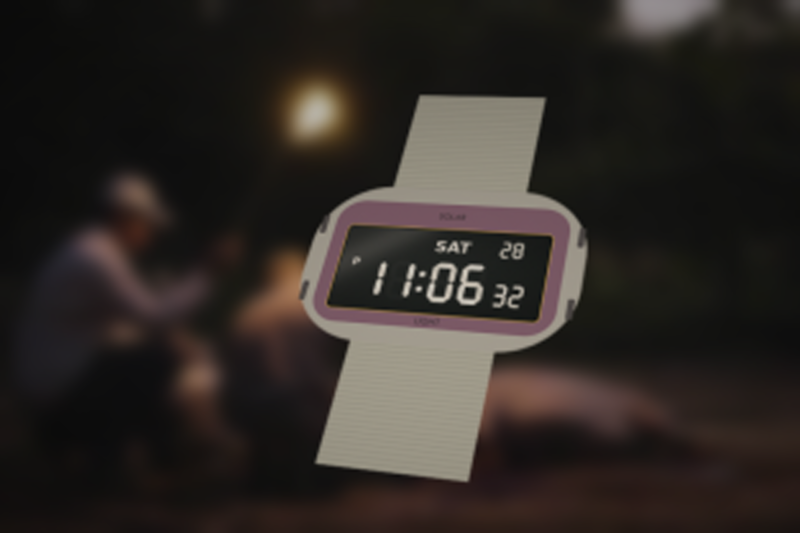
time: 11:06:32
